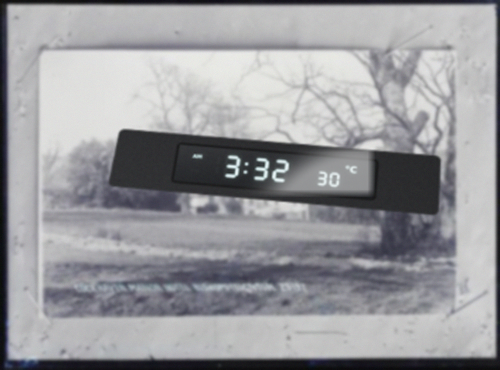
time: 3:32
